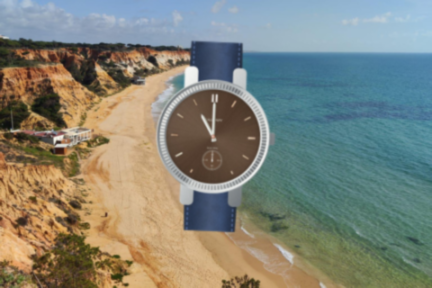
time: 11:00
